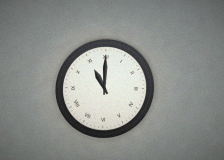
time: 11:00
